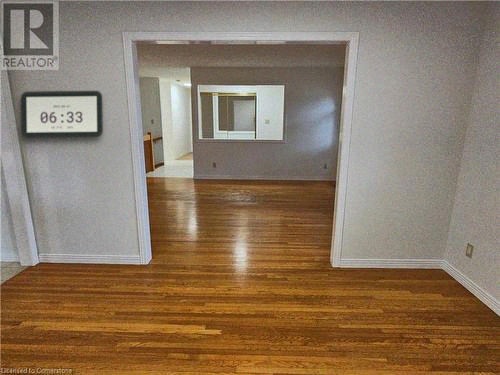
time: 6:33
